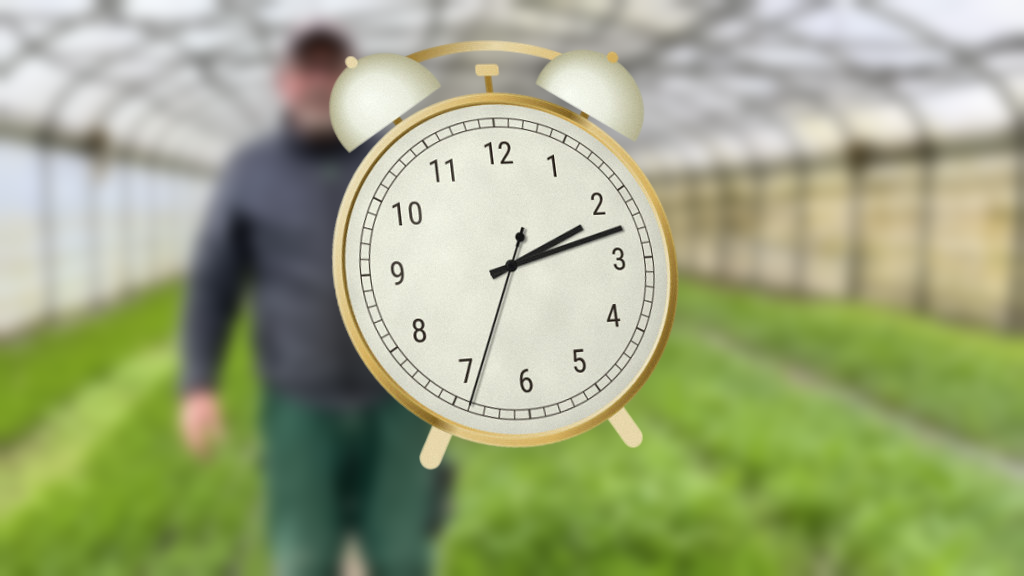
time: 2:12:34
